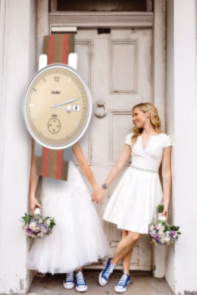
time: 3:12
